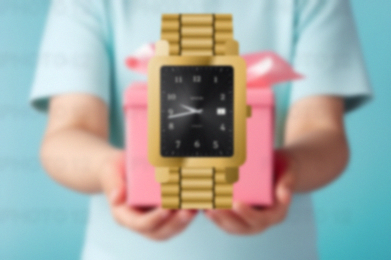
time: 9:43
